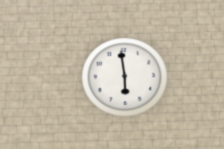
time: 5:59
